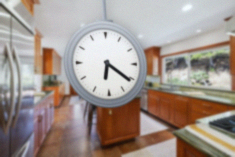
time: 6:21
